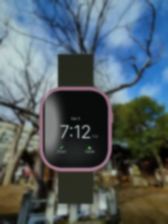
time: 7:12
